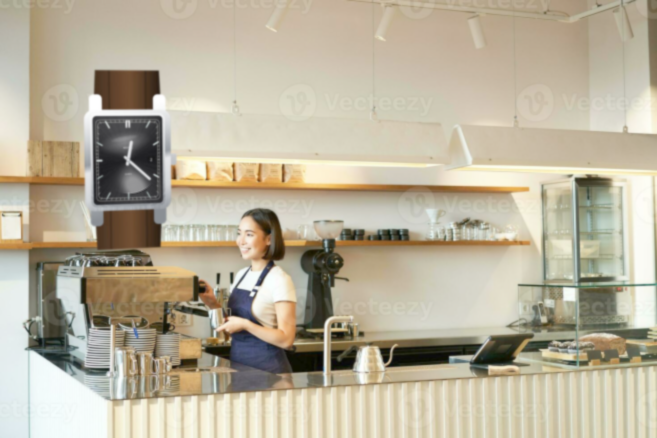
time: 12:22
